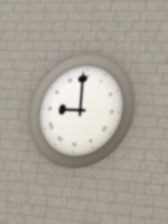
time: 8:59
